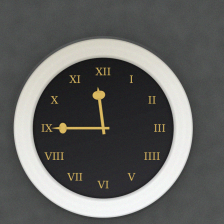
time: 11:45
